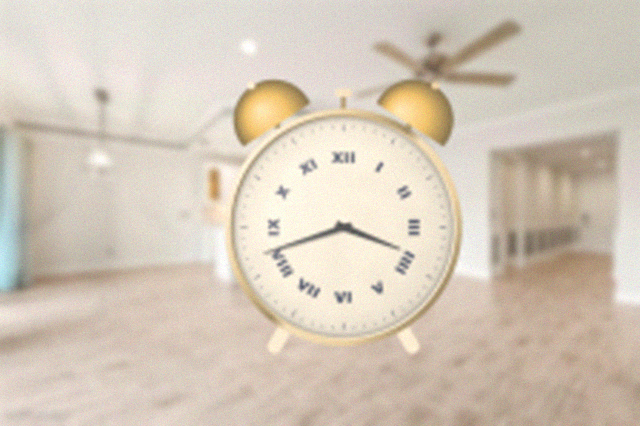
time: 3:42
